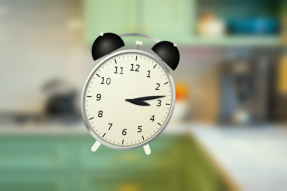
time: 3:13
